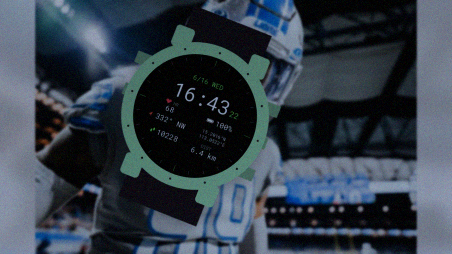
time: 16:43:22
